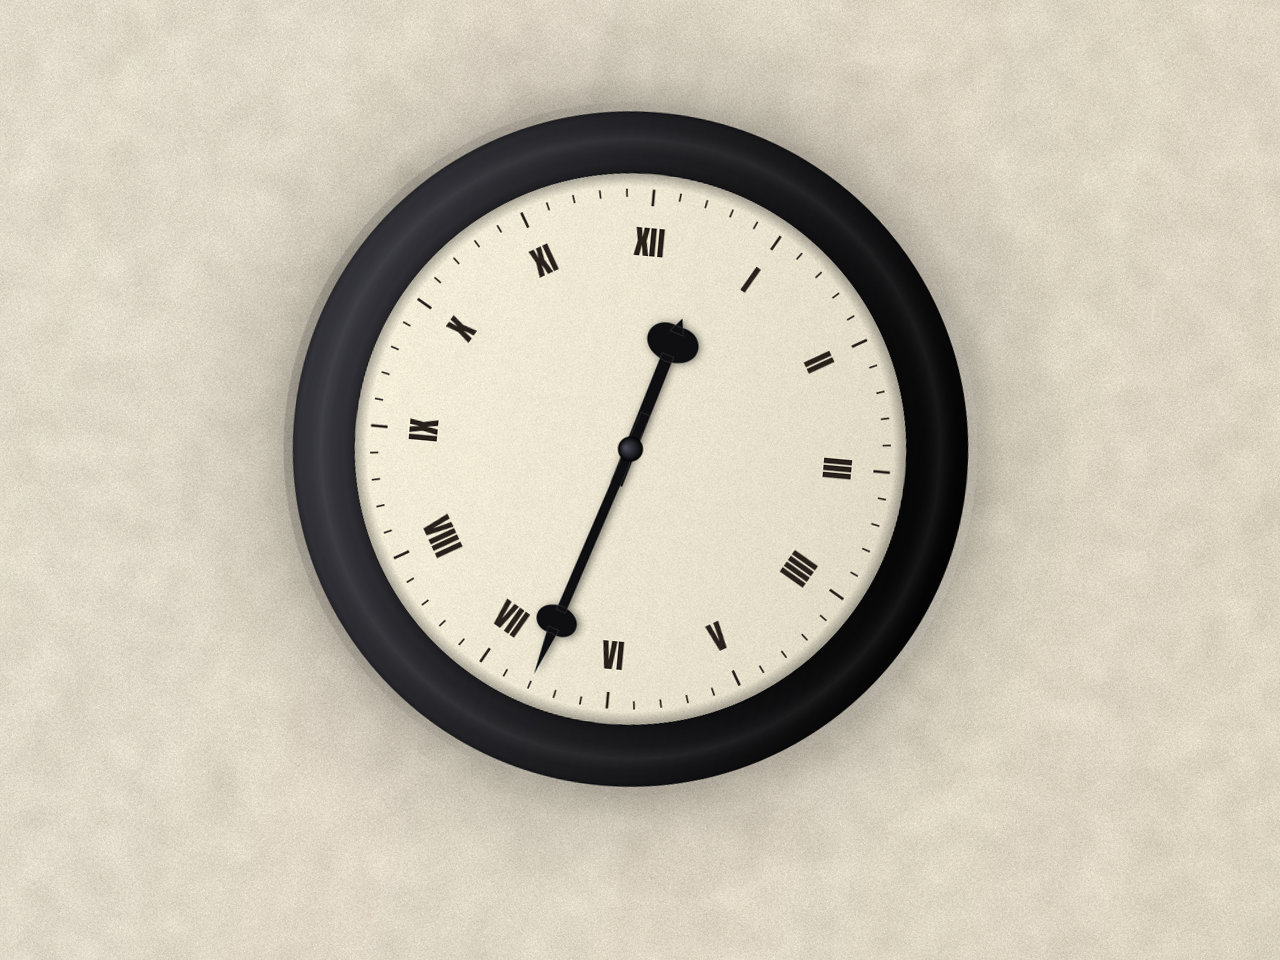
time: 12:33
